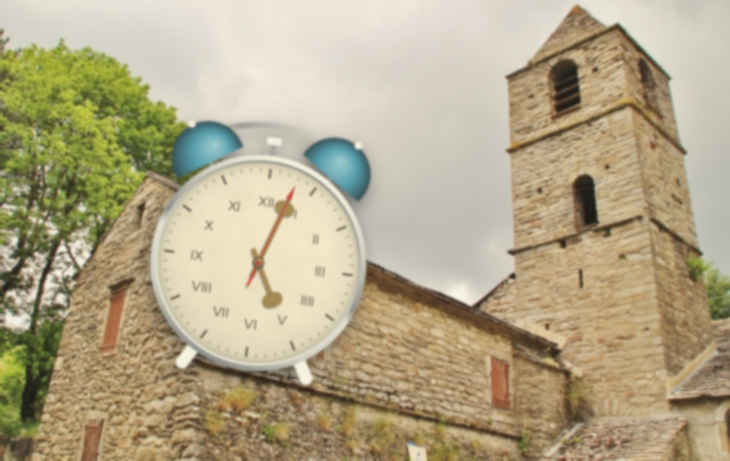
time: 5:03:03
